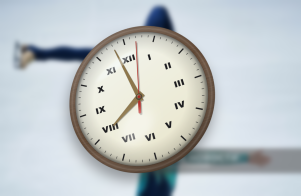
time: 7:58:02
